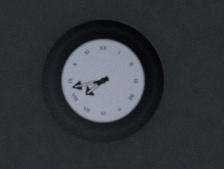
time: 7:43
